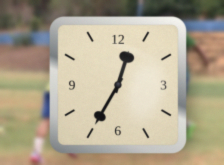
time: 12:35
